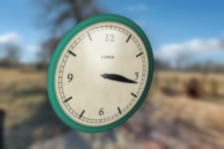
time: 3:17
